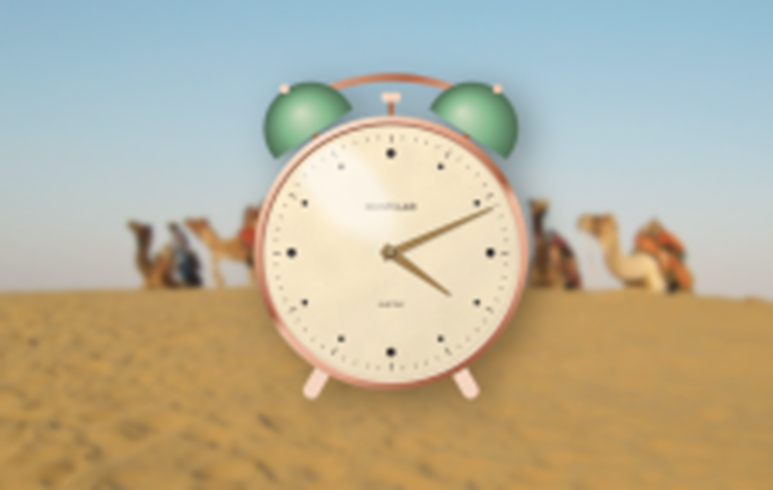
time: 4:11
